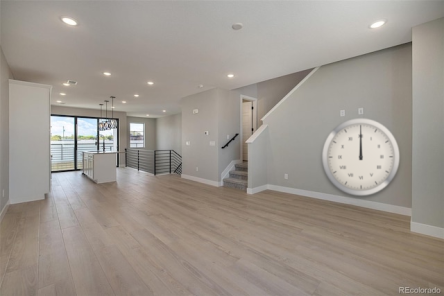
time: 12:00
